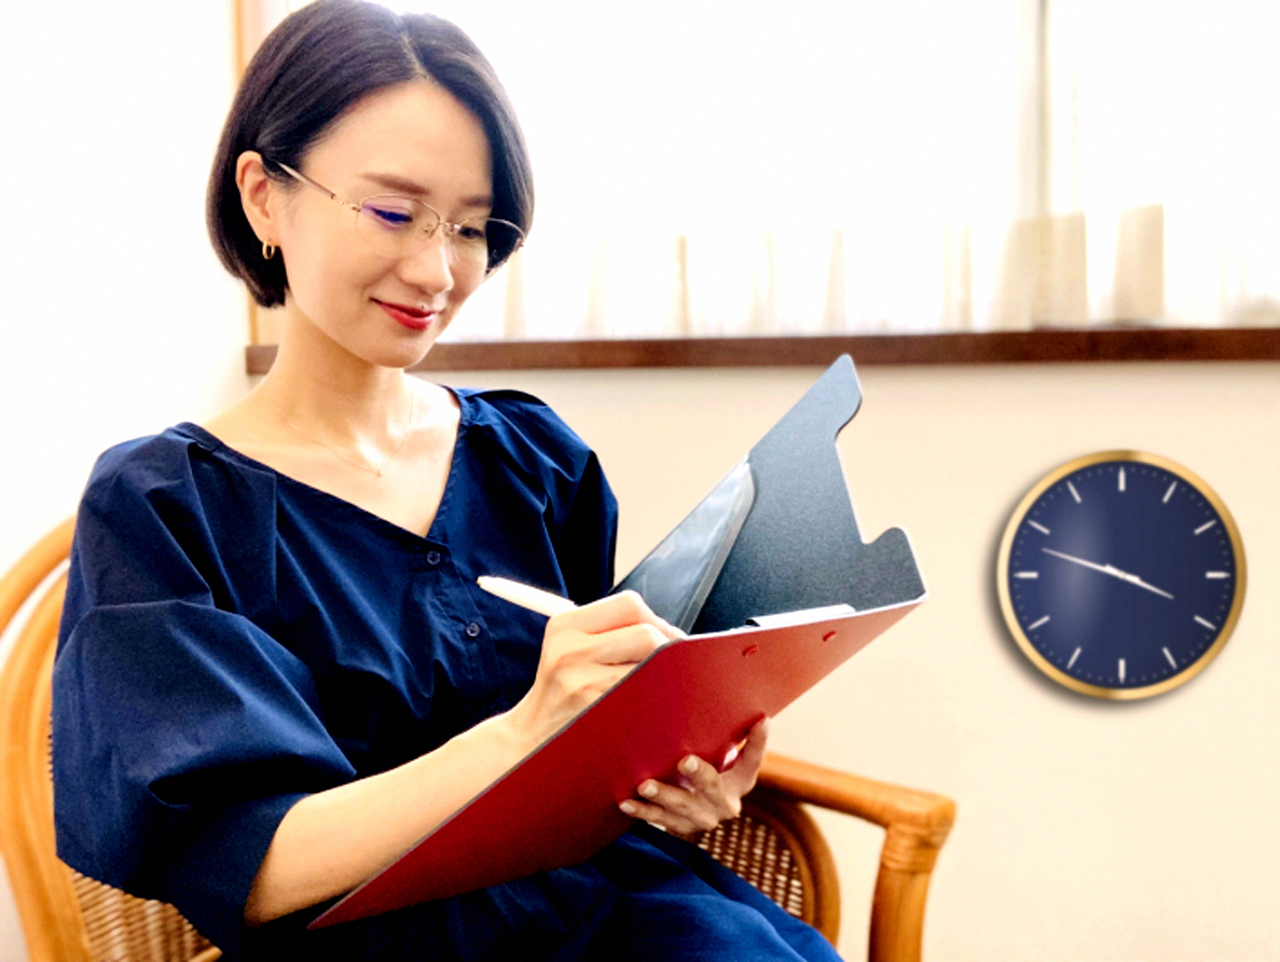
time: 3:48
